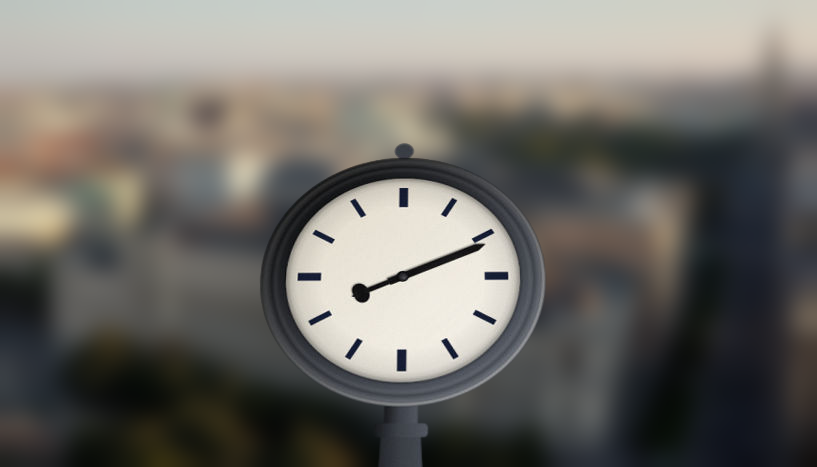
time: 8:11
